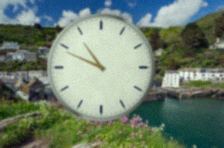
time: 10:49
